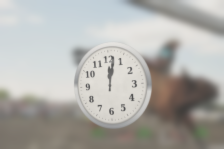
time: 12:02
